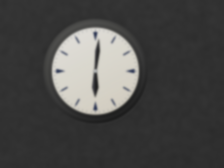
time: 6:01
